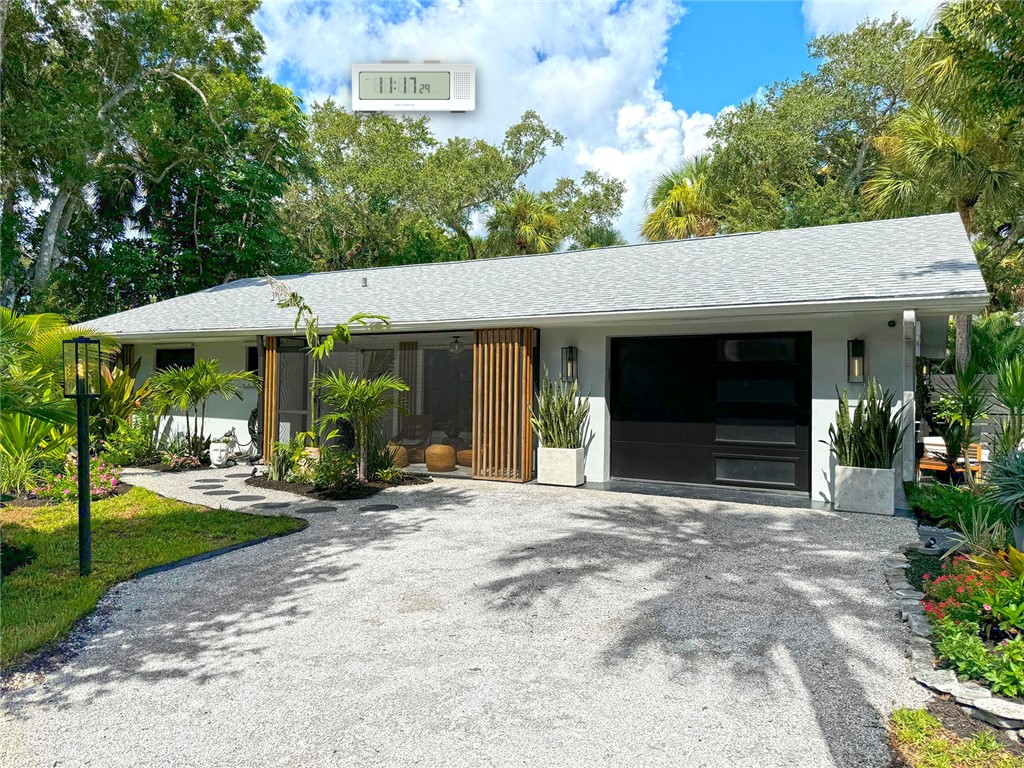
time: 11:17:29
